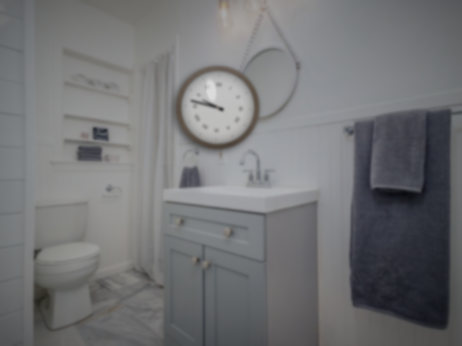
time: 9:47
